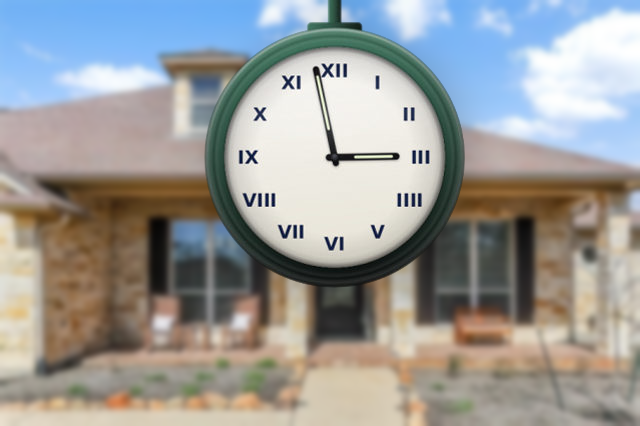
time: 2:58
